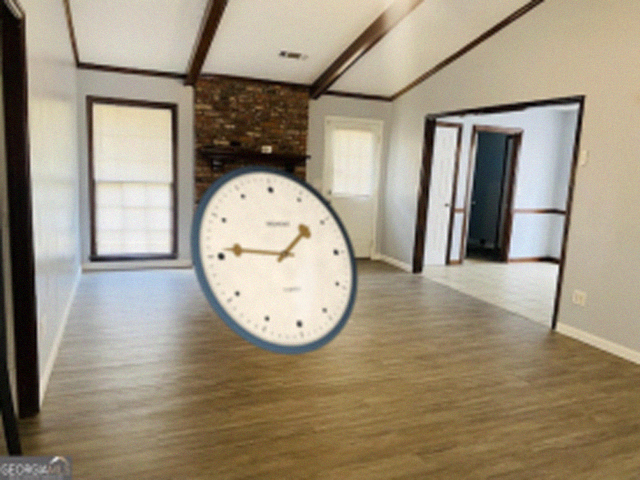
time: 1:46
